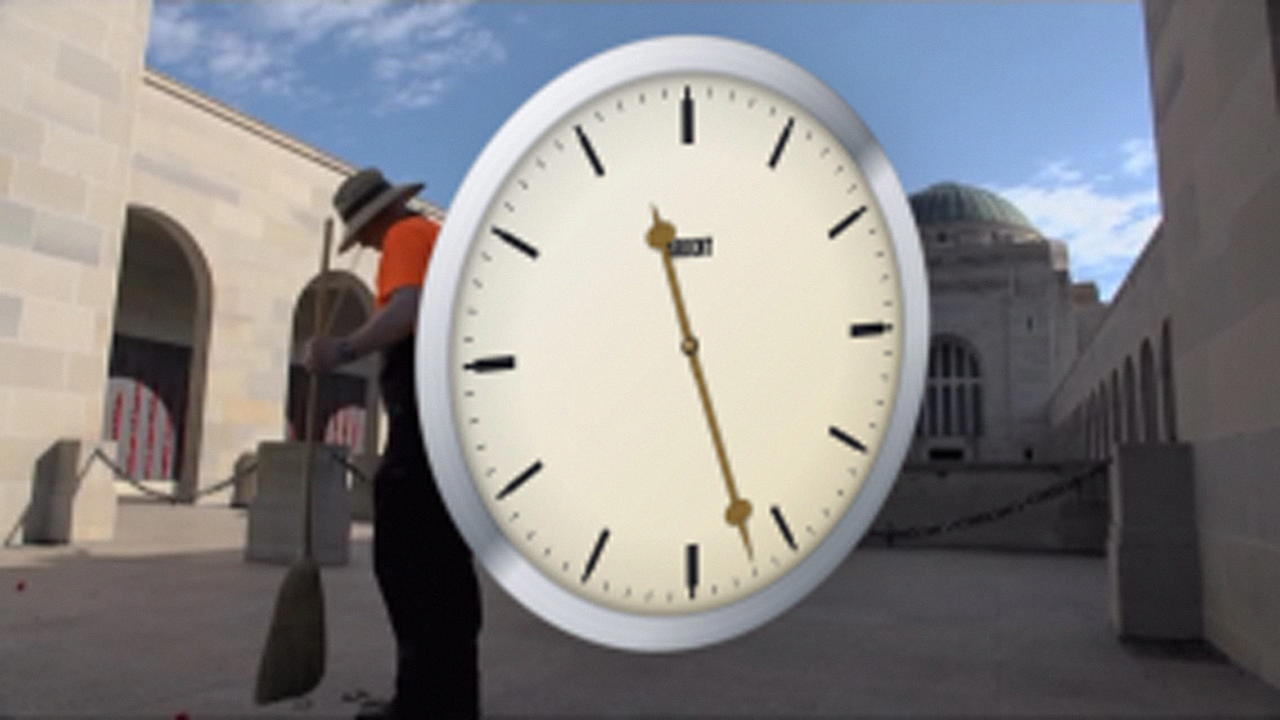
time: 11:27
